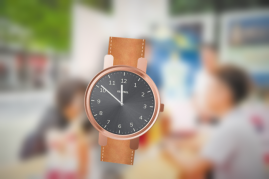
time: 11:51
